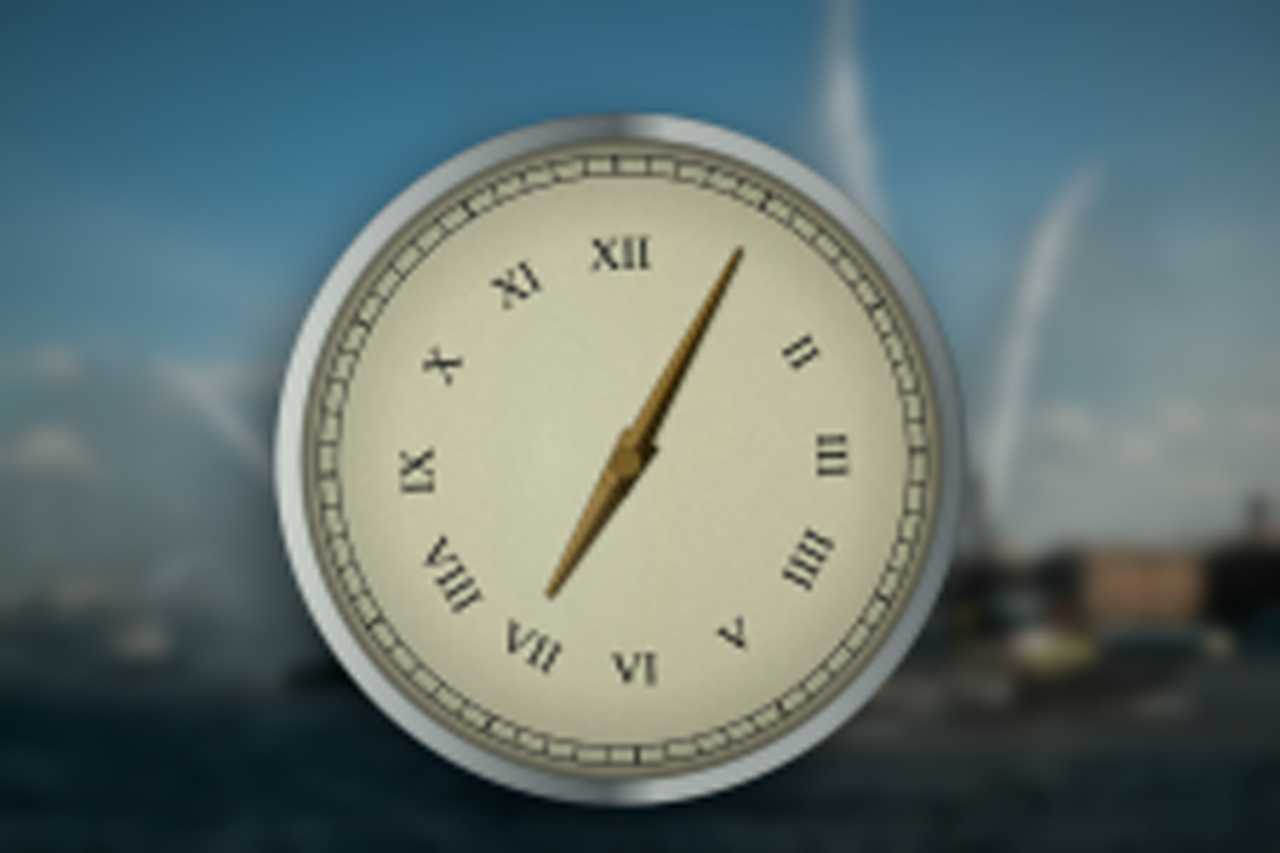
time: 7:05
